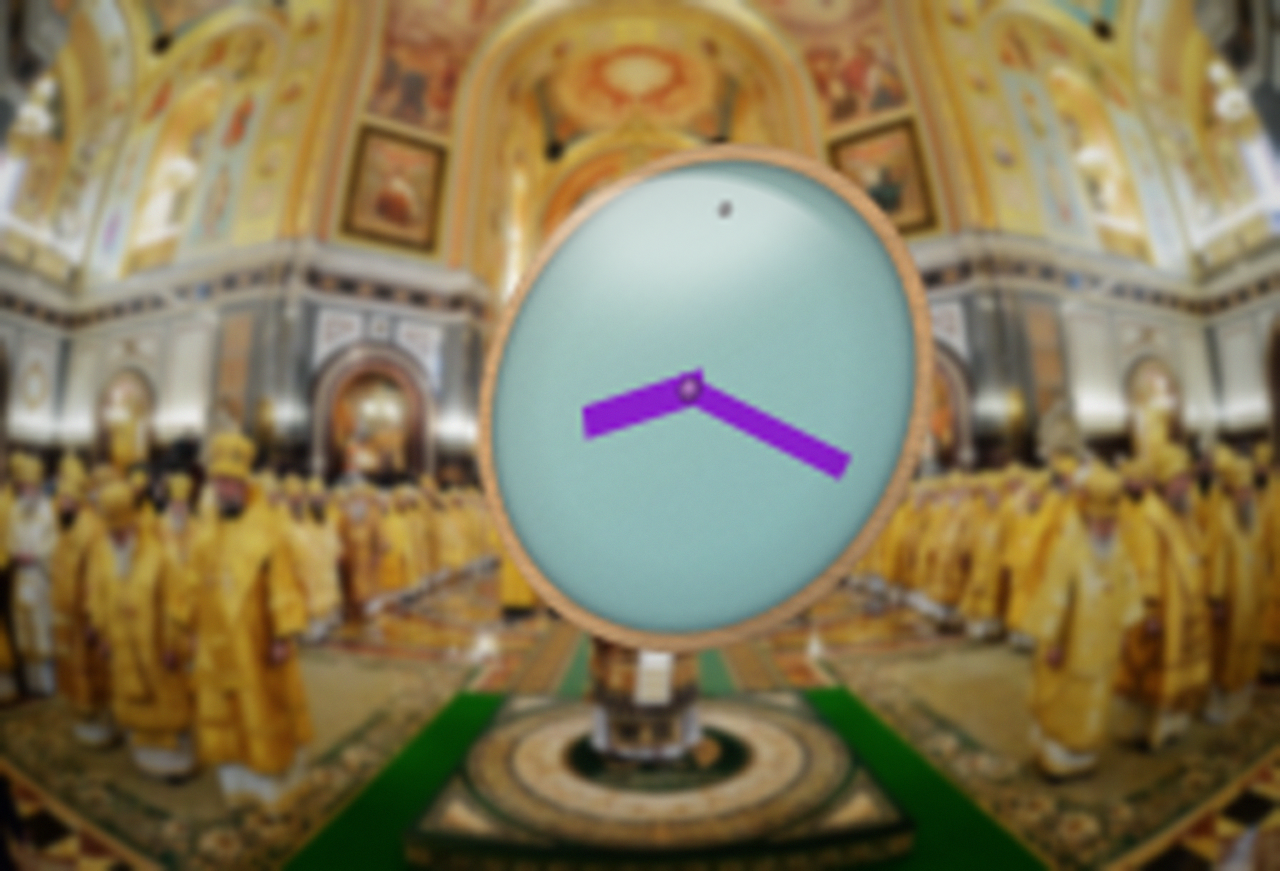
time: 8:18
